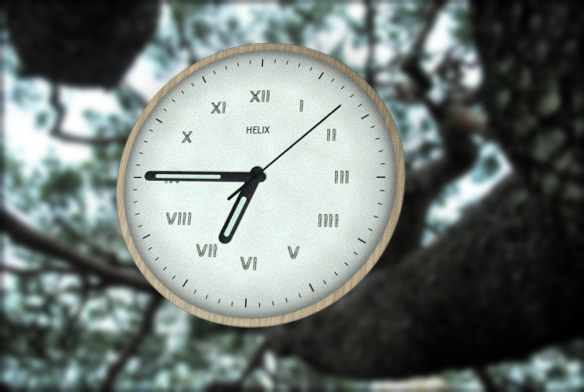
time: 6:45:08
